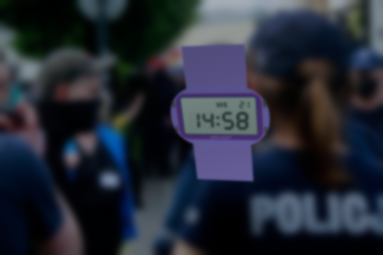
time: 14:58
